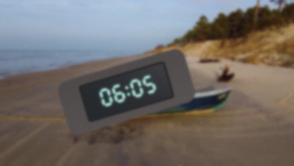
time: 6:05
